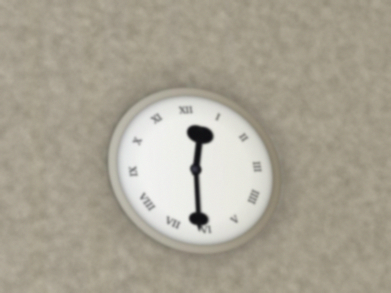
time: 12:31
